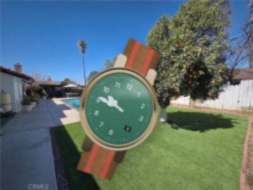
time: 9:46
